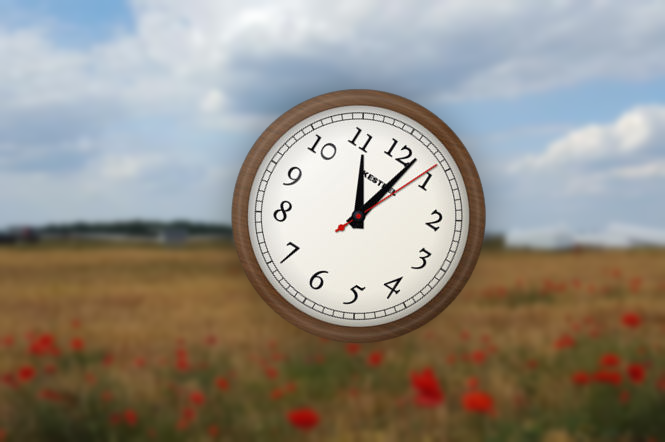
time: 11:02:04
